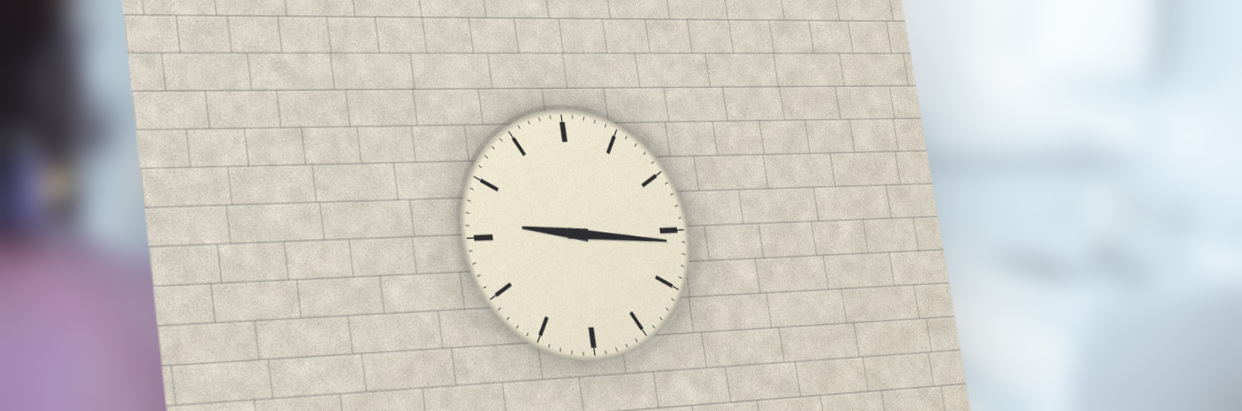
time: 9:16
